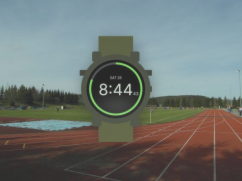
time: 8:44
